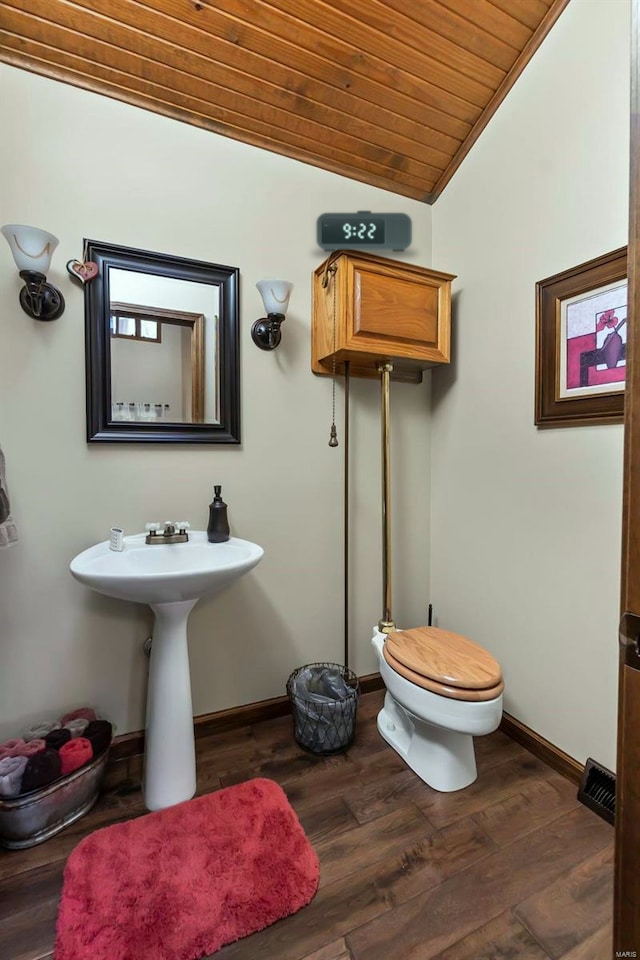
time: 9:22
